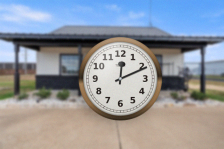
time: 12:11
